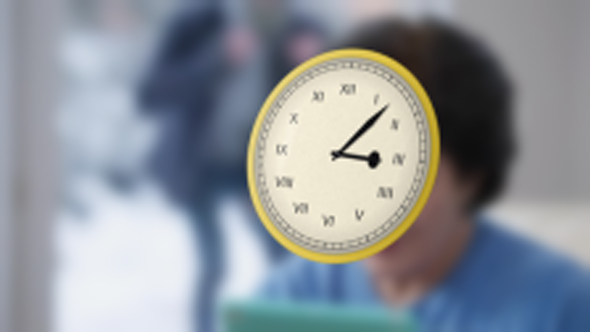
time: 3:07
